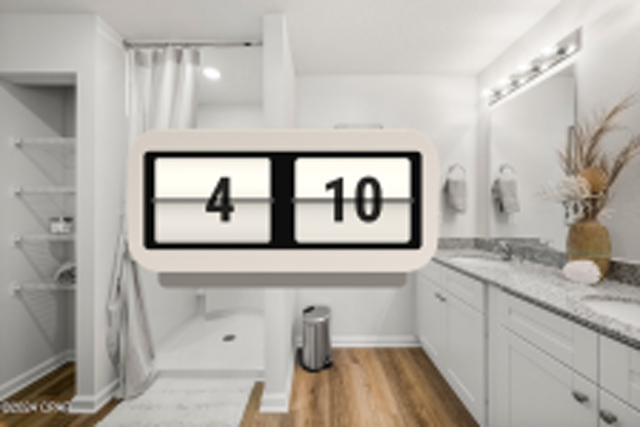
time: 4:10
